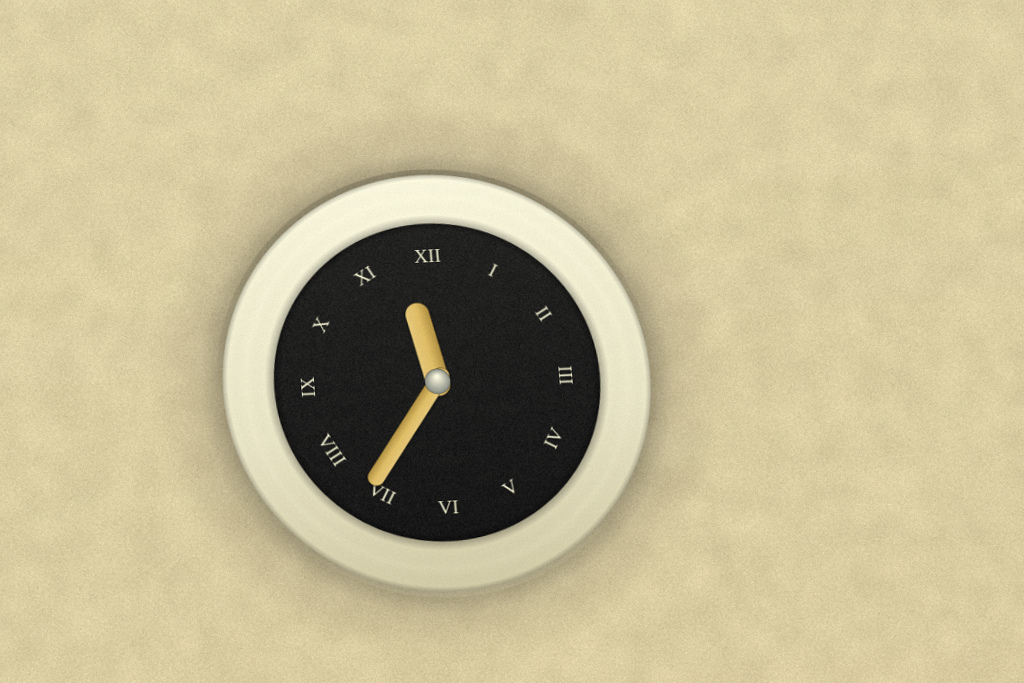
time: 11:36
